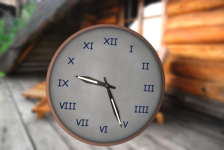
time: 9:26
